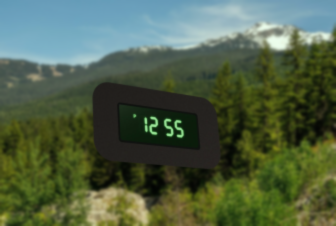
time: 12:55
